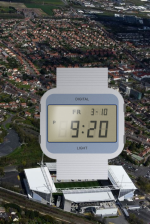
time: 9:20
